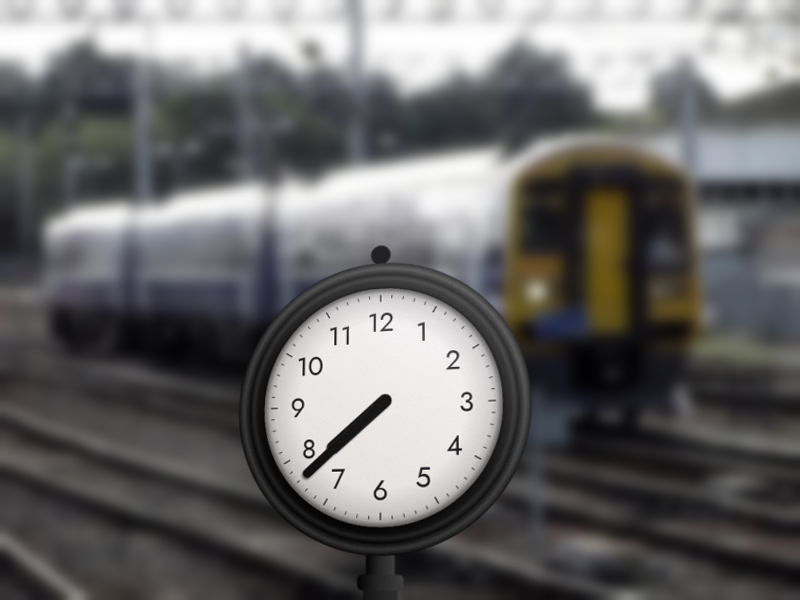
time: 7:38
